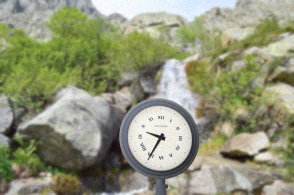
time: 9:35
